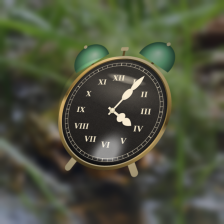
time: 4:06
